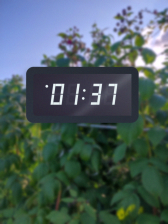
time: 1:37
